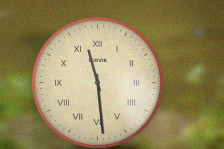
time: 11:29
